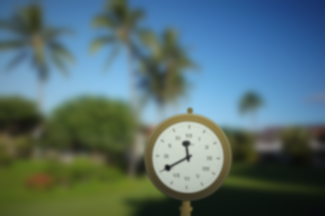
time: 11:40
